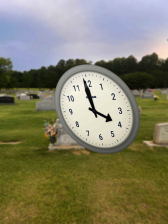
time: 3:59
